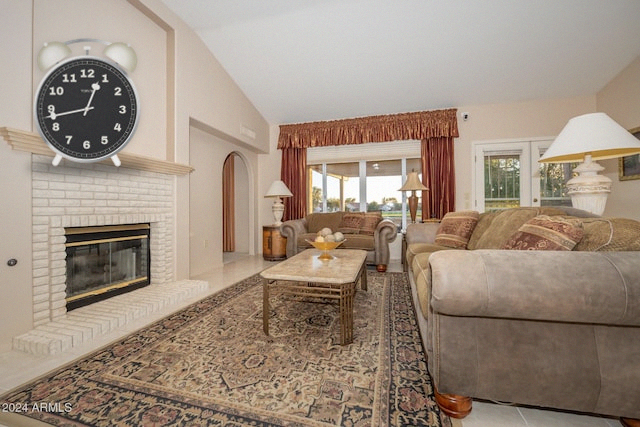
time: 12:43
